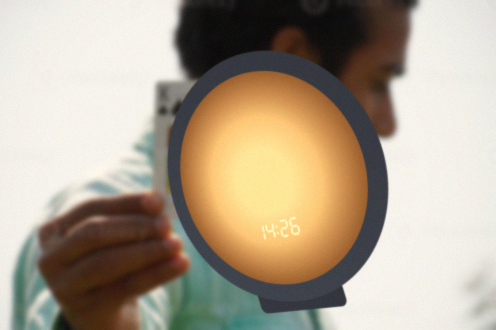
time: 14:26
